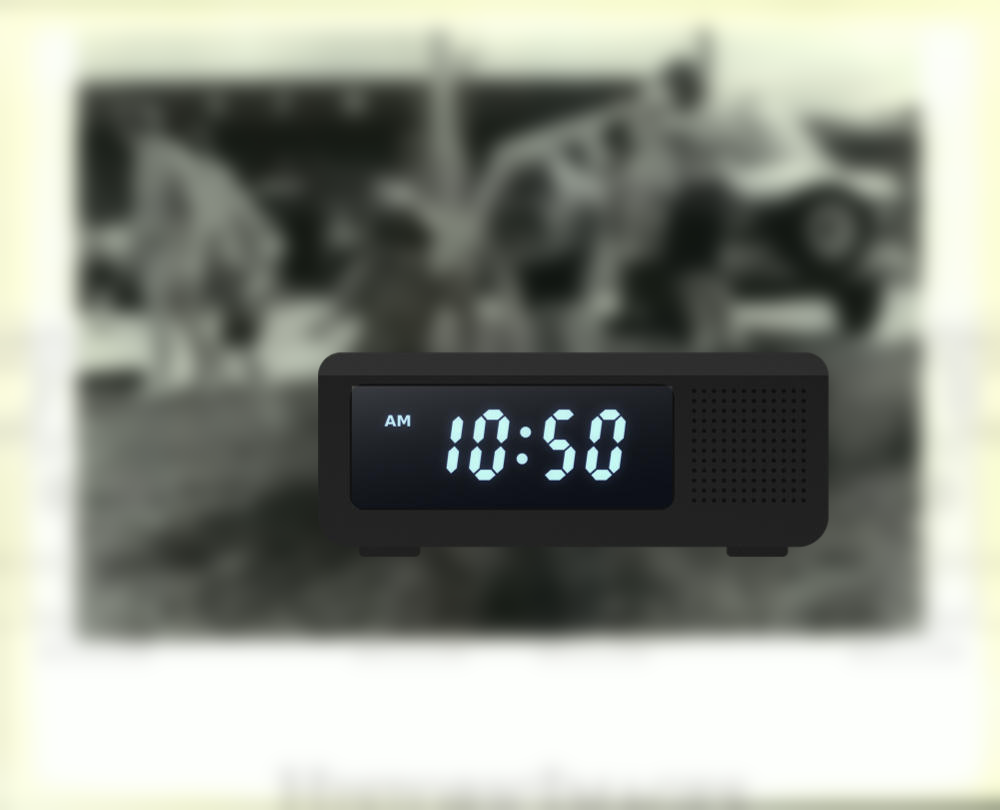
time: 10:50
